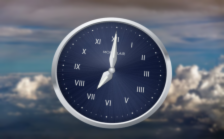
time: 7:00
